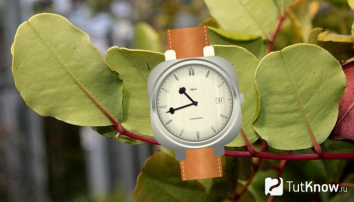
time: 10:43
